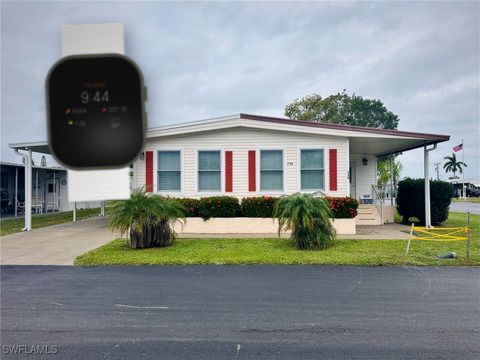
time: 9:44
